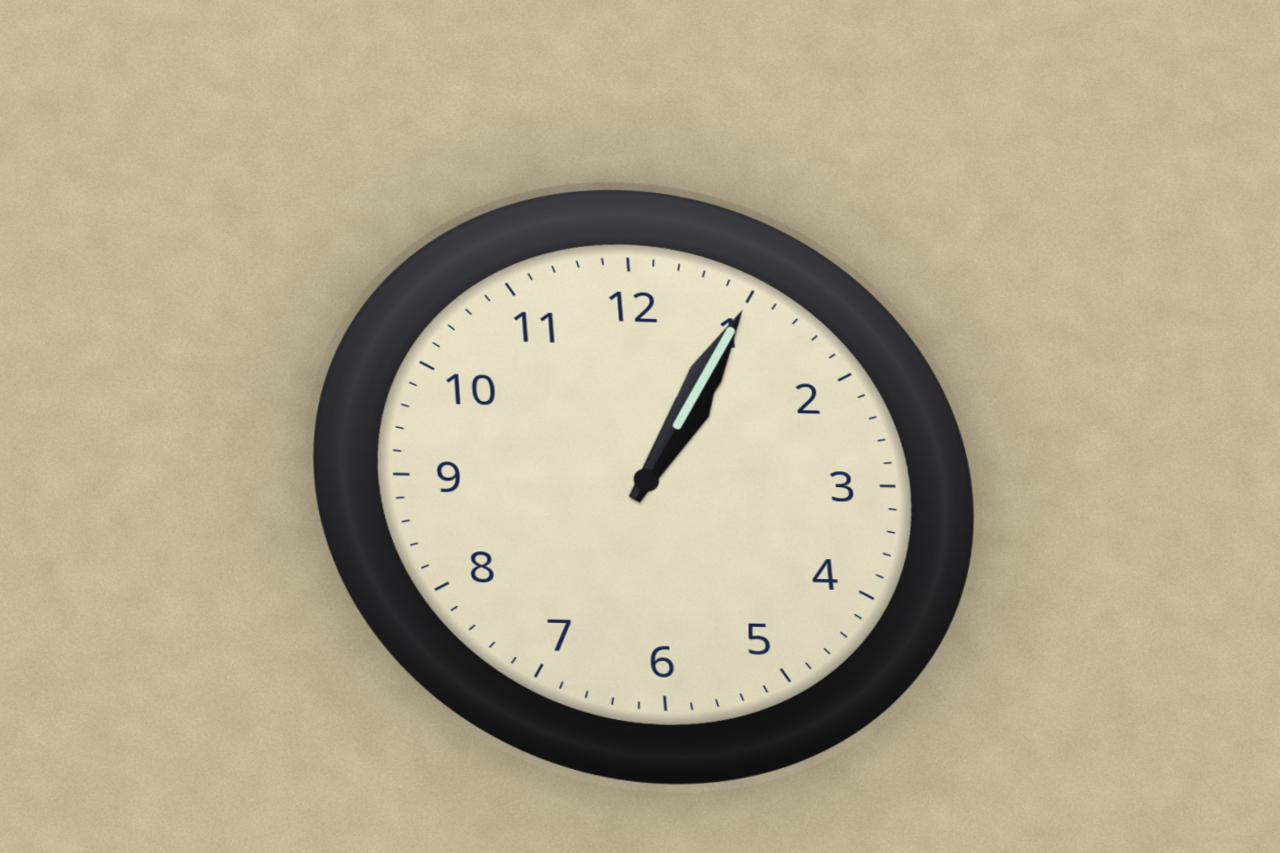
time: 1:05
